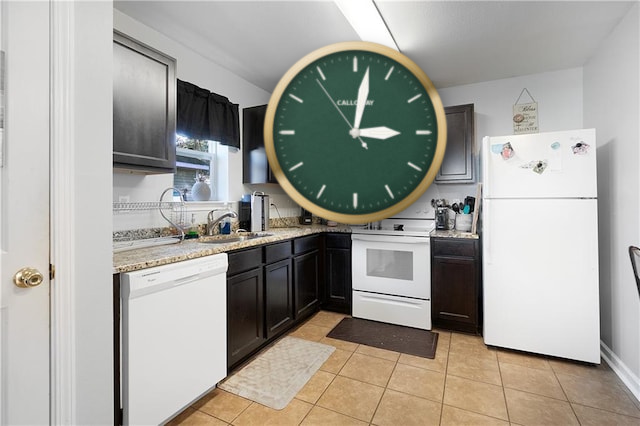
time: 3:01:54
